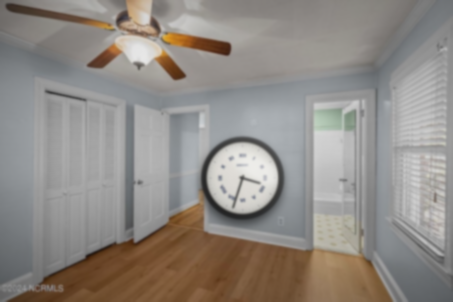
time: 3:33
